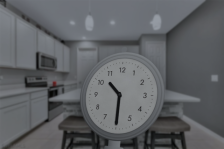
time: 10:30
